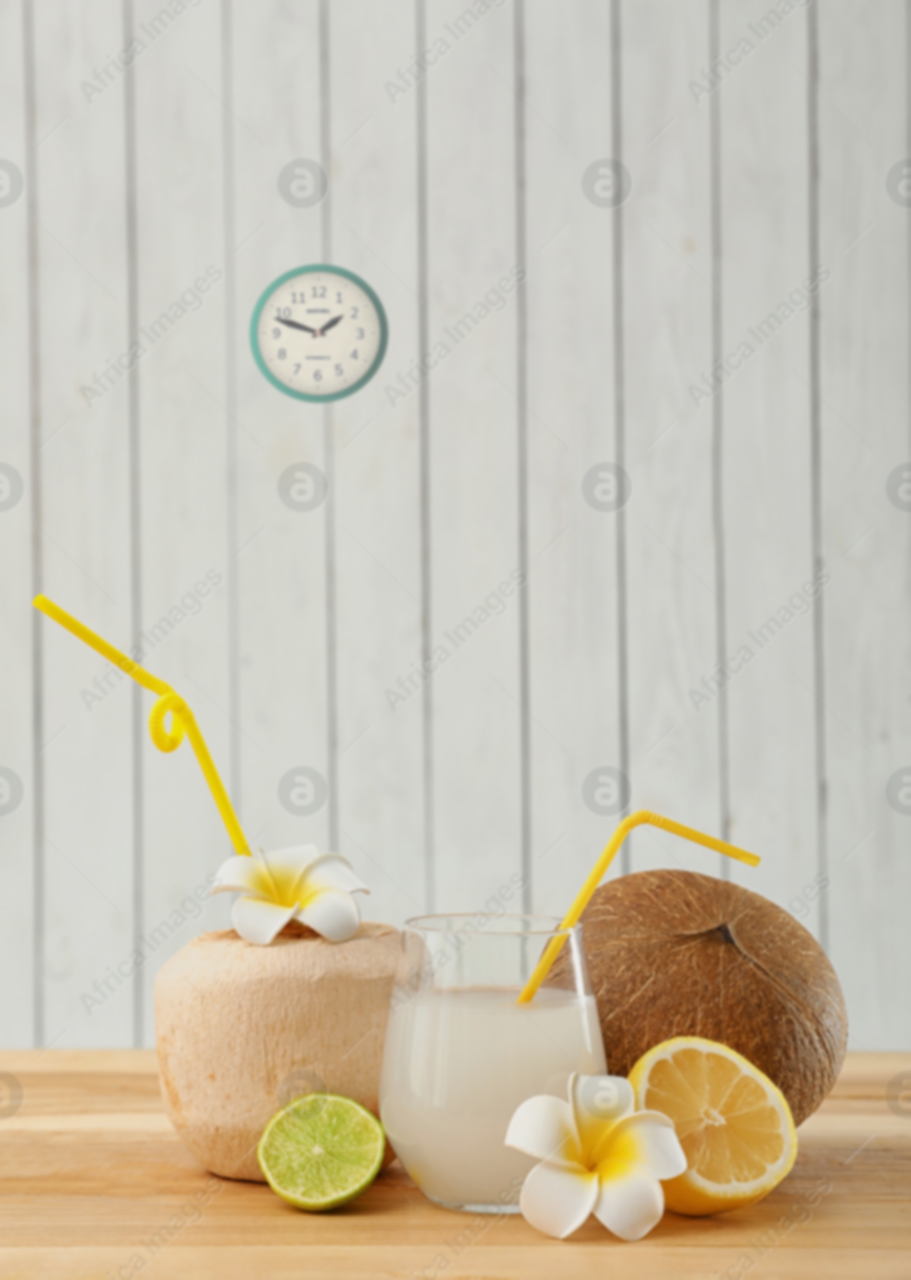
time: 1:48
